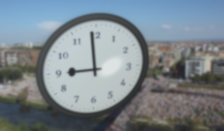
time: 8:59
